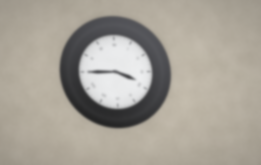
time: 3:45
